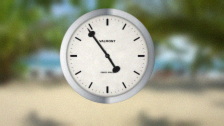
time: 4:54
